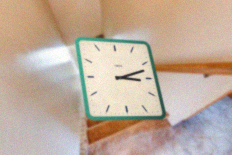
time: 3:12
